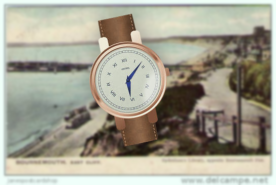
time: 6:08
